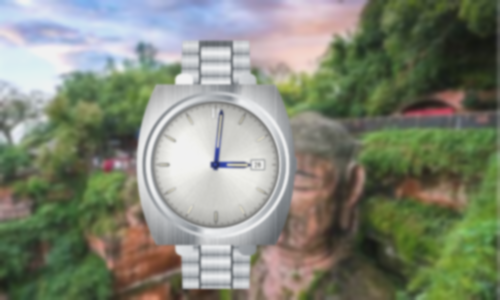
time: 3:01
